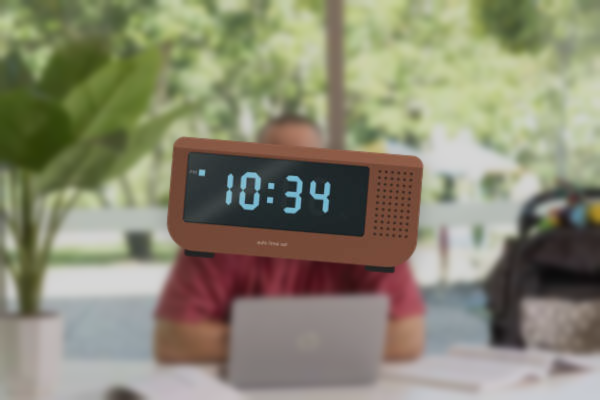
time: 10:34
